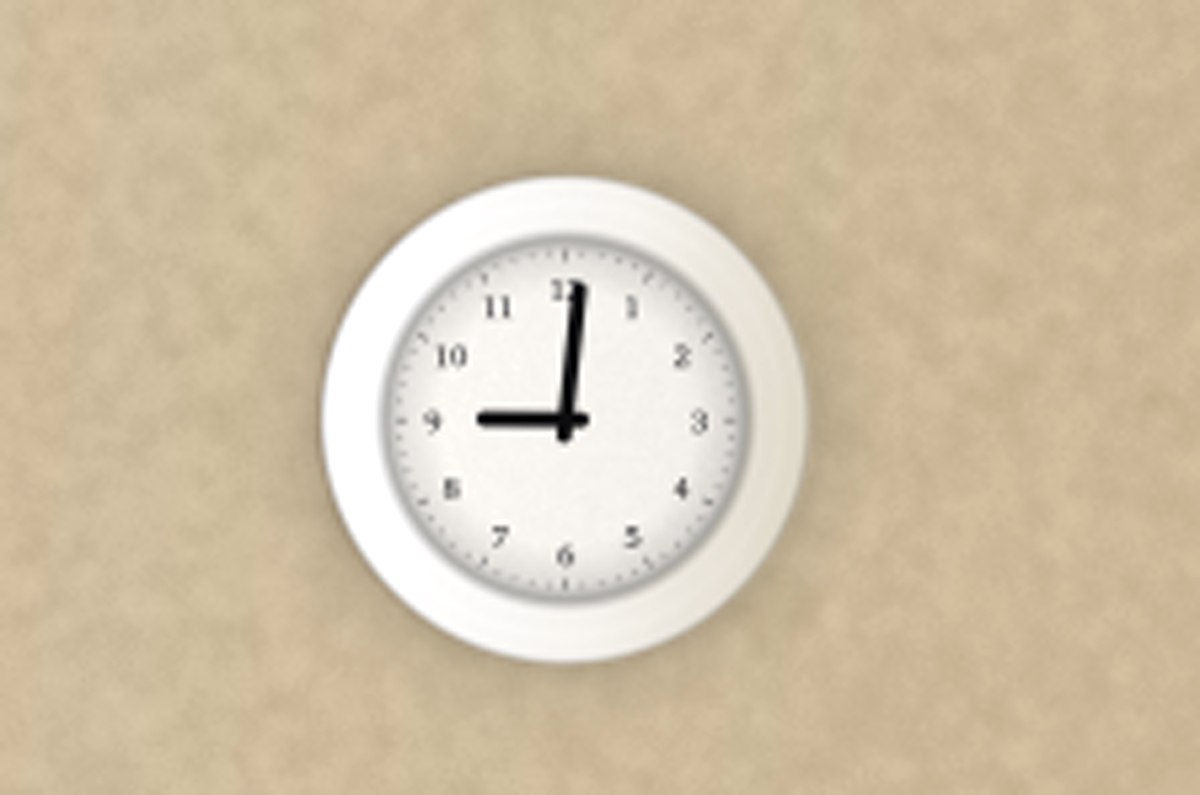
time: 9:01
